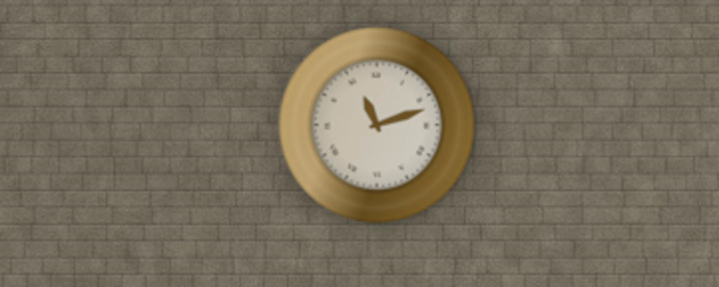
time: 11:12
